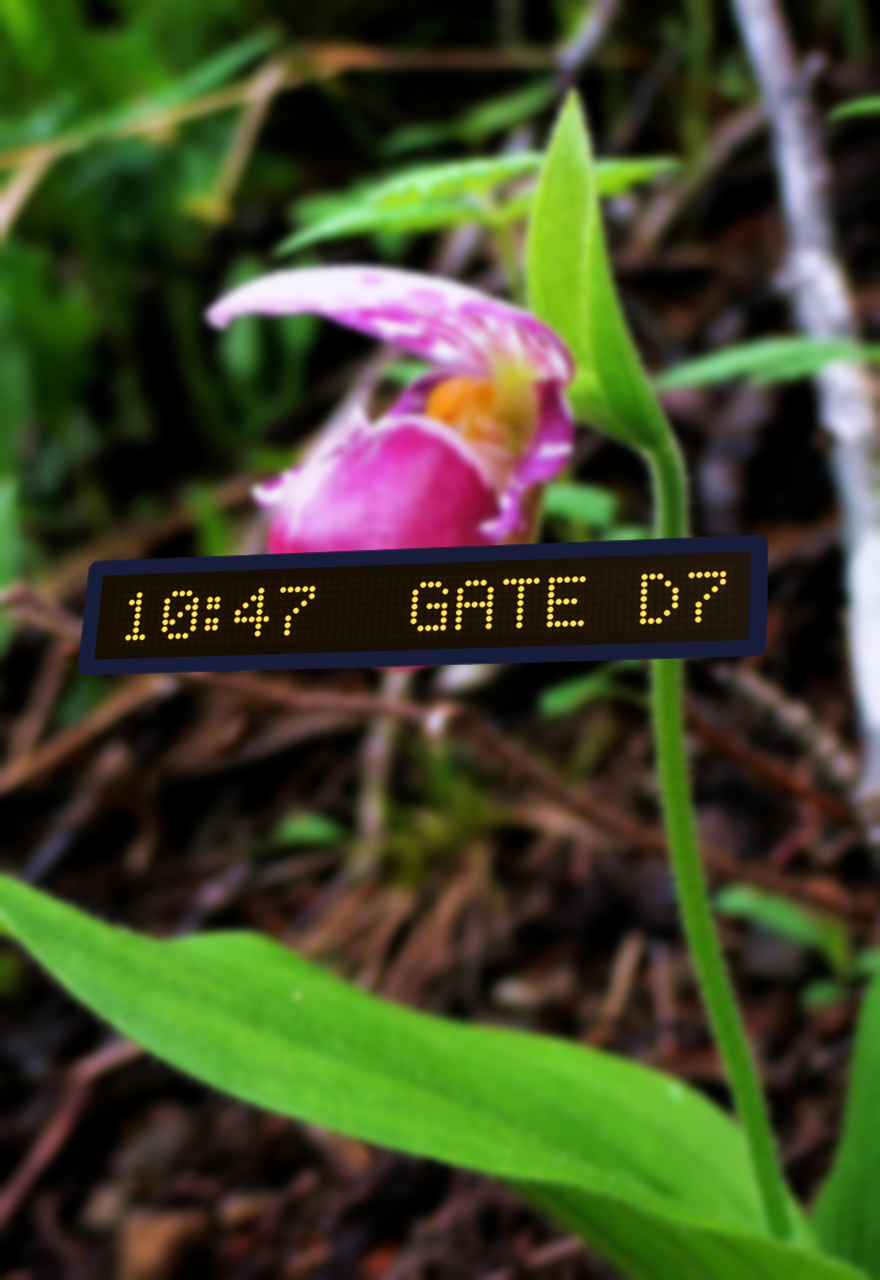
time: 10:47
